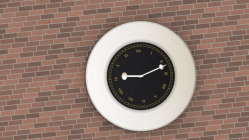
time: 9:12
